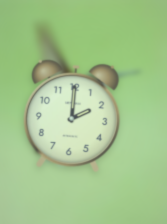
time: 2:00
